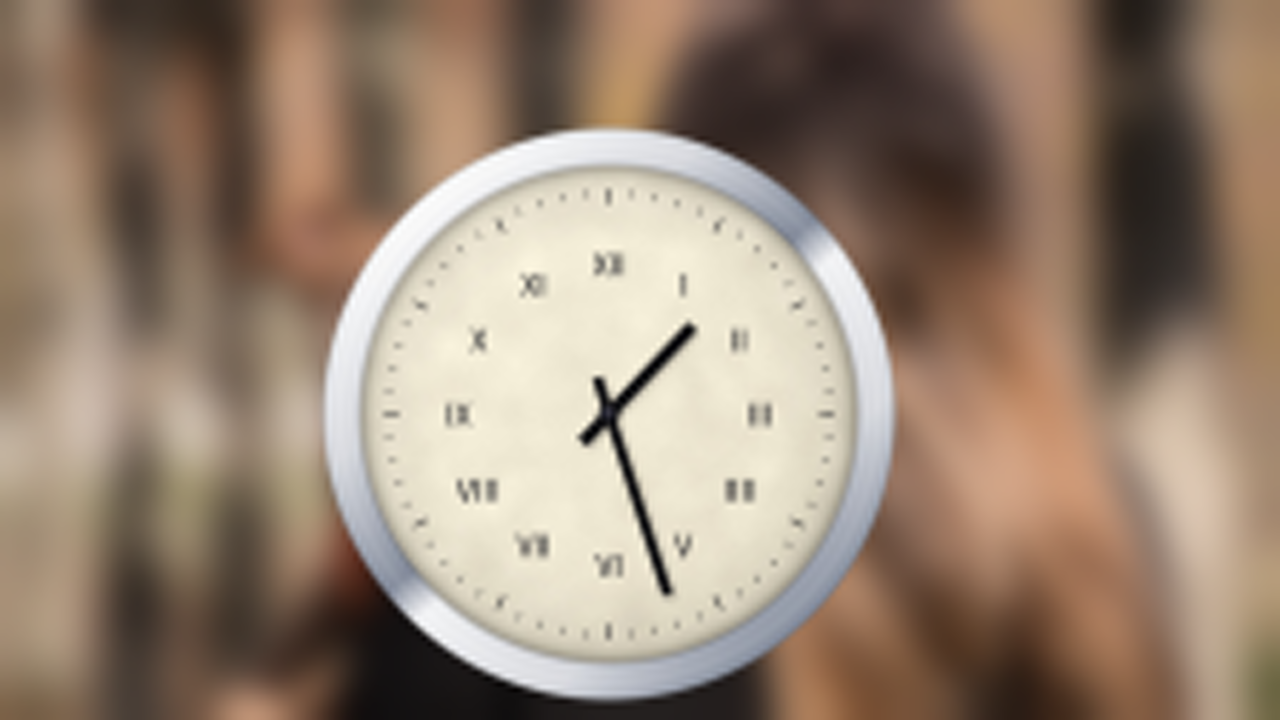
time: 1:27
